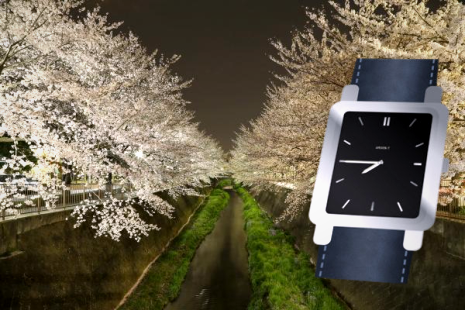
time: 7:45
